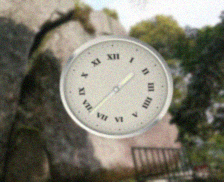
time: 1:38
